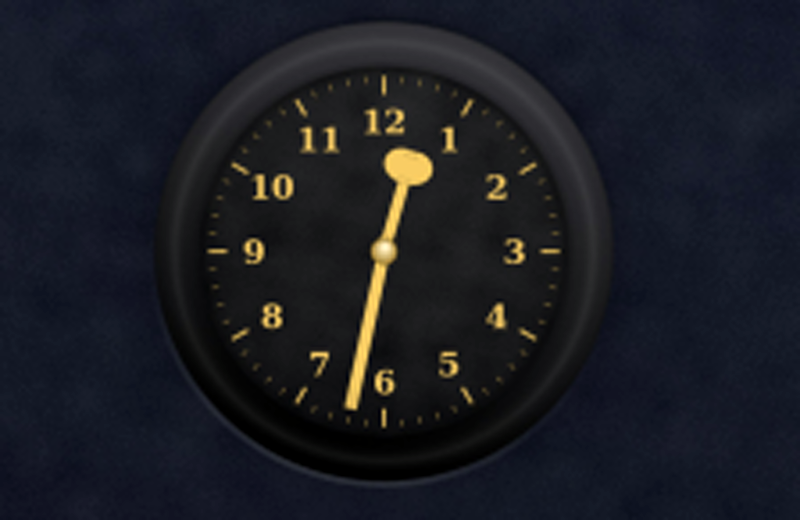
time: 12:32
